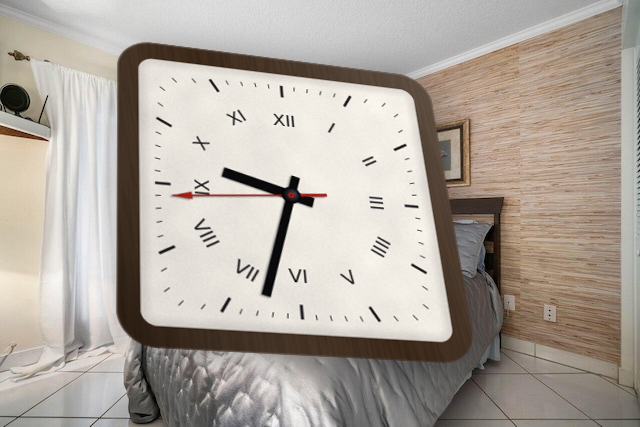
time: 9:32:44
